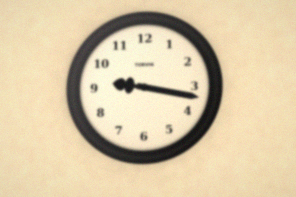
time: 9:17
